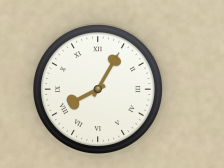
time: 8:05
